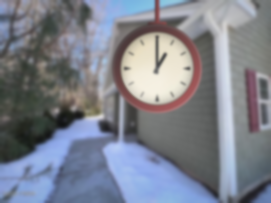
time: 1:00
